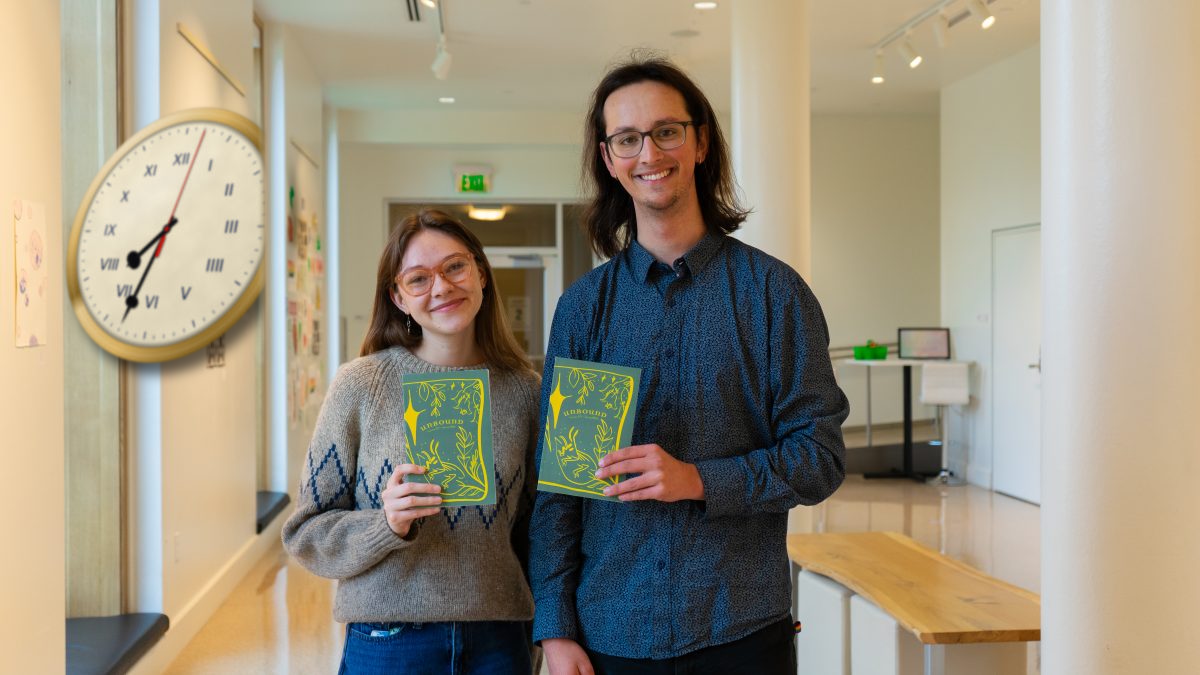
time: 7:33:02
